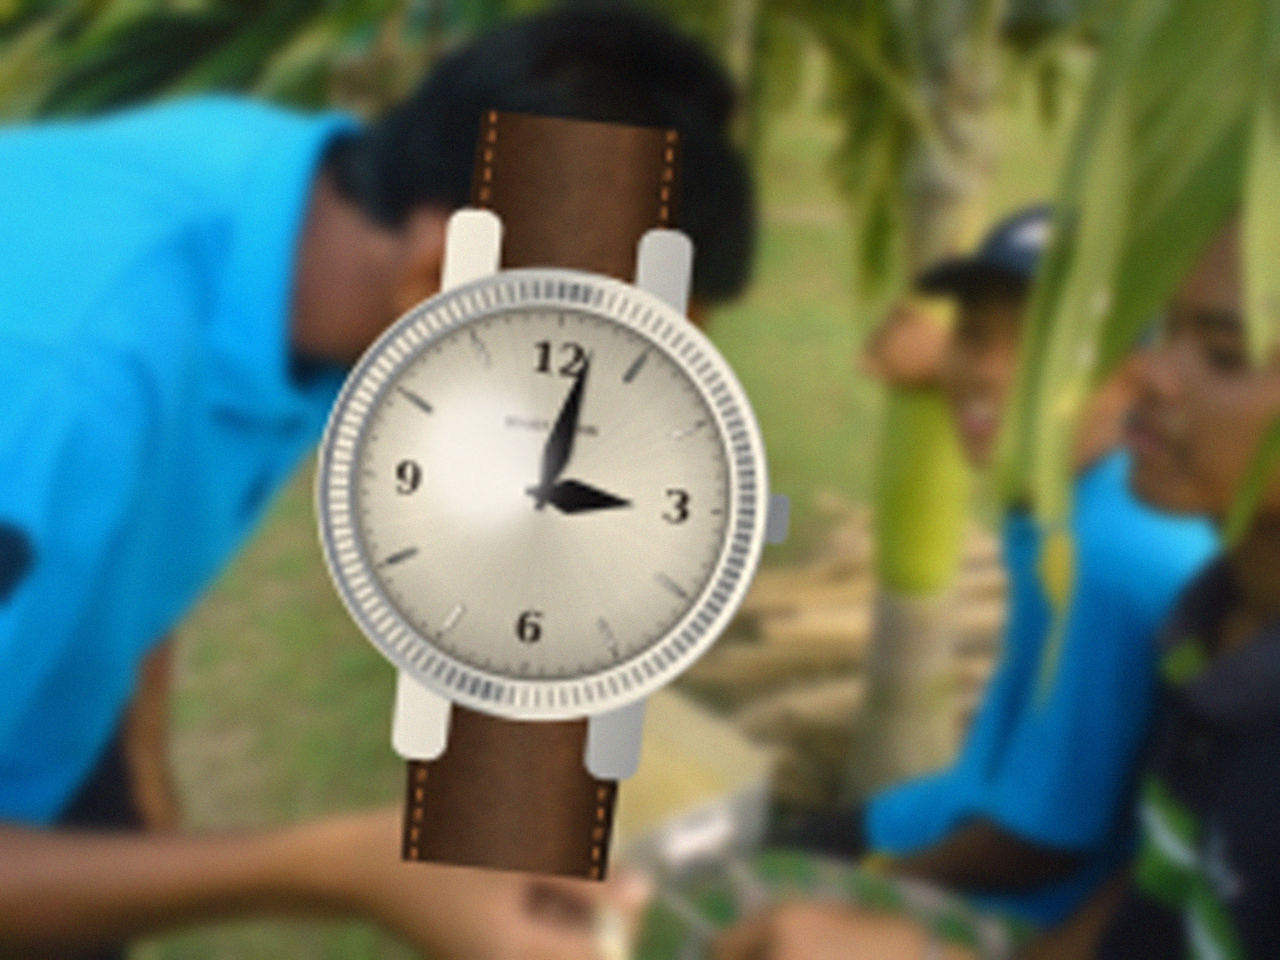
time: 3:02
